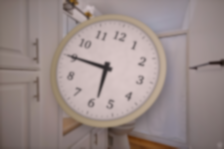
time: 5:45
